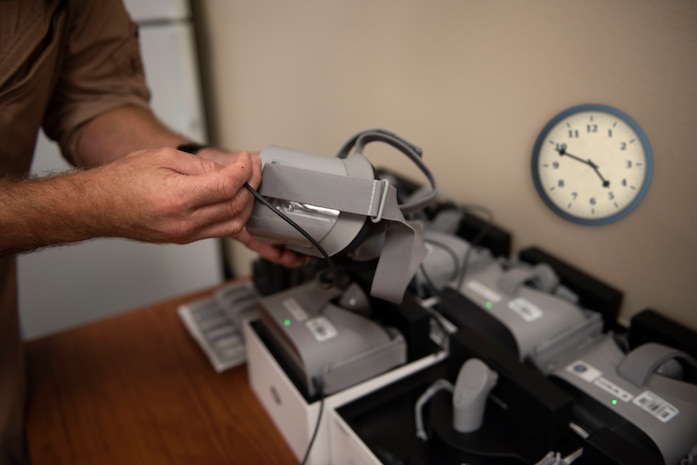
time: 4:49
